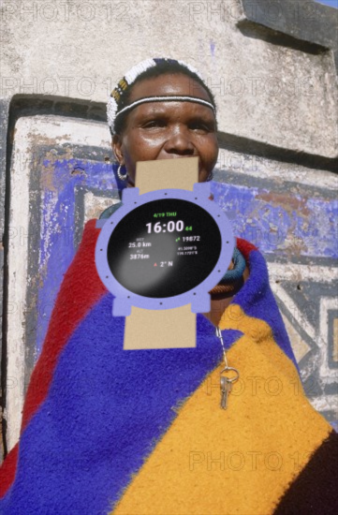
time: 16:00
